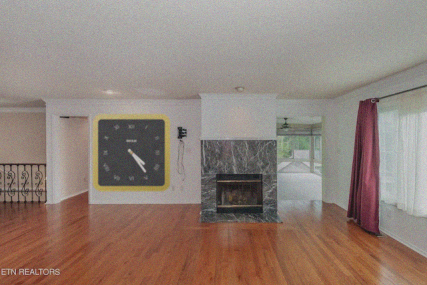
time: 4:24
